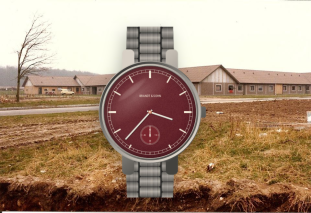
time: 3:37
